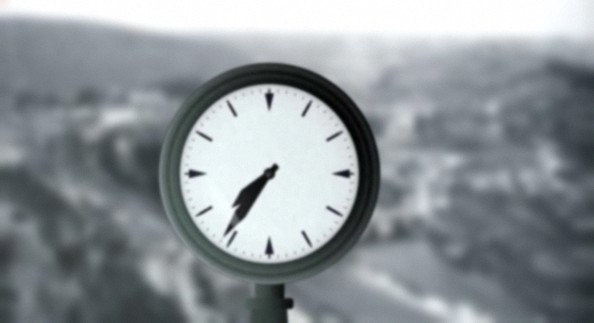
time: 7:36
